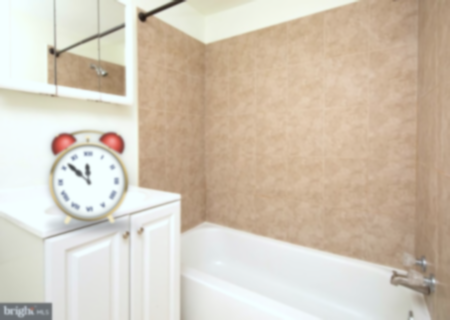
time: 11:52
